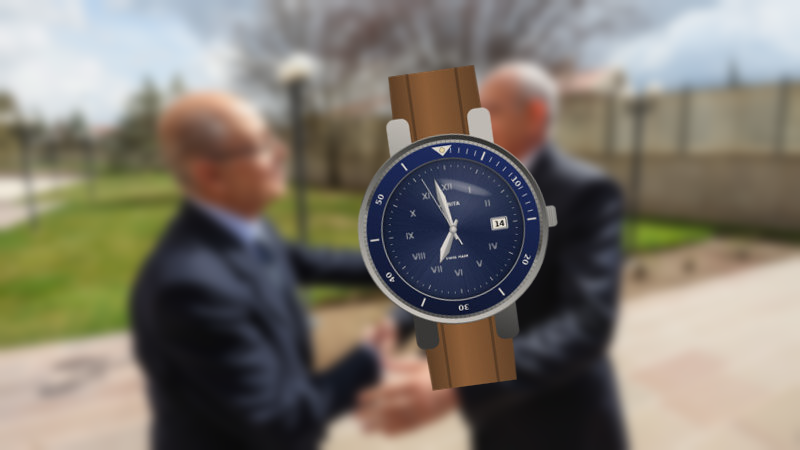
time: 6:57:56
